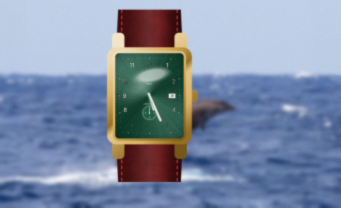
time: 5:26
